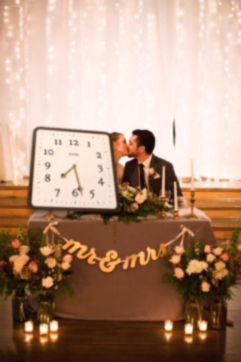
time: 7:28
